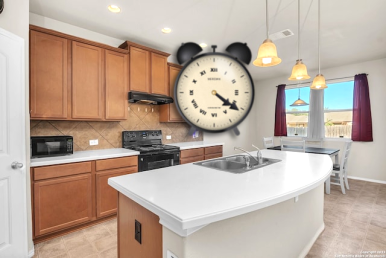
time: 4:21
